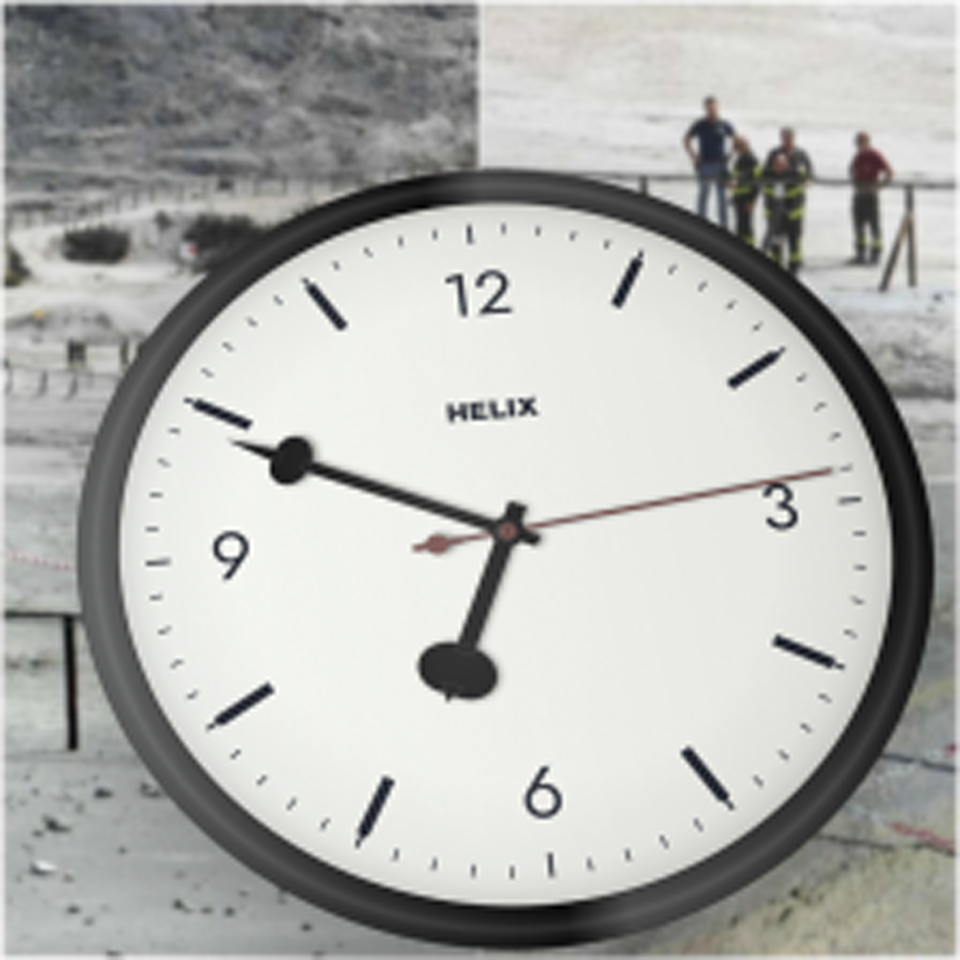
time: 6:49:14
